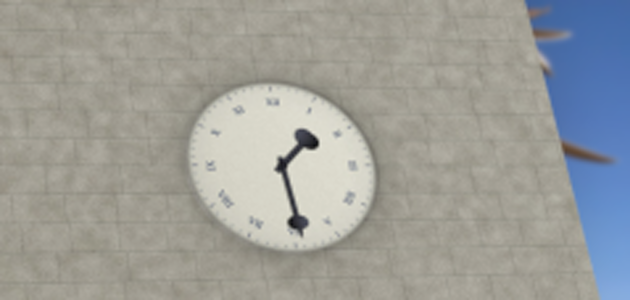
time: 1:29
